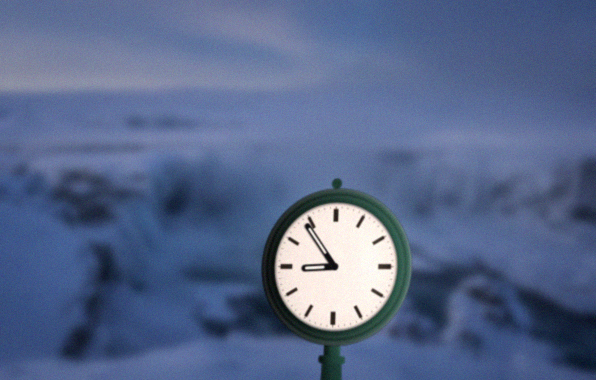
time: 8:54
